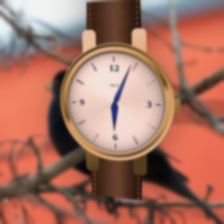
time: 6:04
